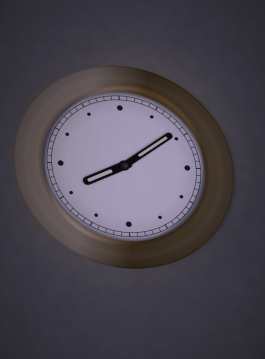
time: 8:09
